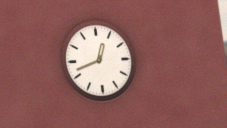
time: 12:42
